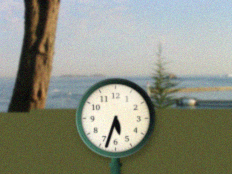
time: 5:33
